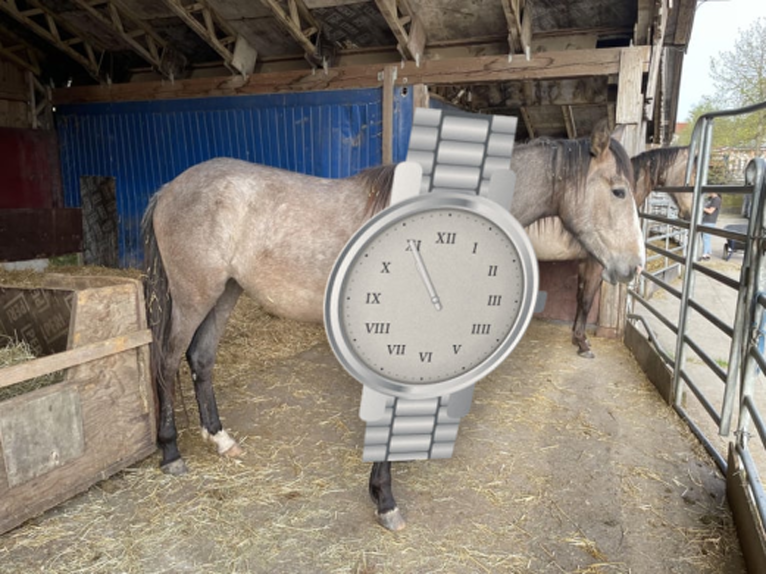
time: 10:55
